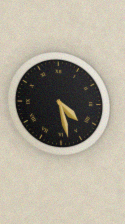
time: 4:28
